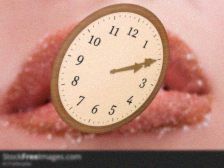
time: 2:10
